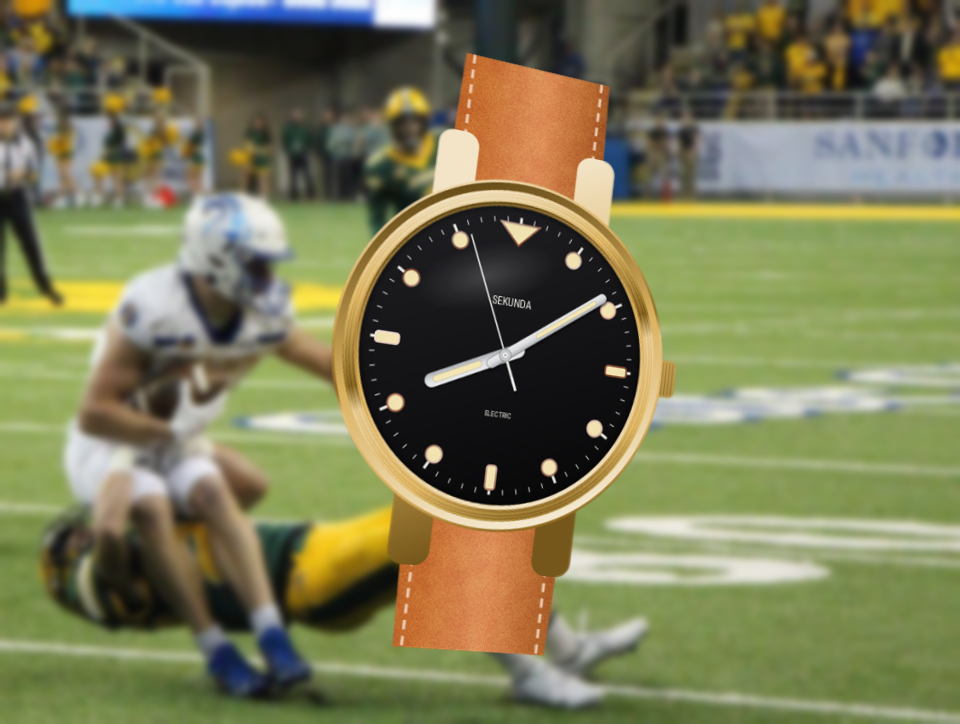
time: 8:08:56
